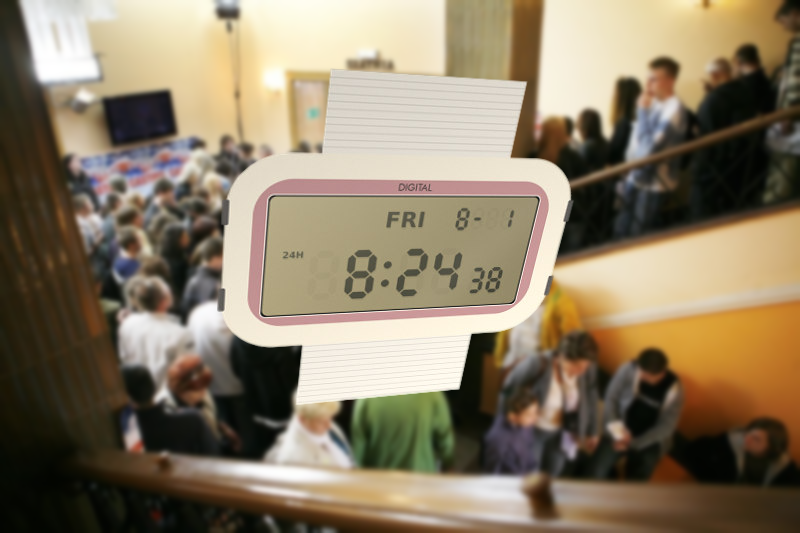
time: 8:24:38
